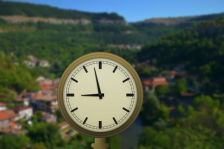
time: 8:58
